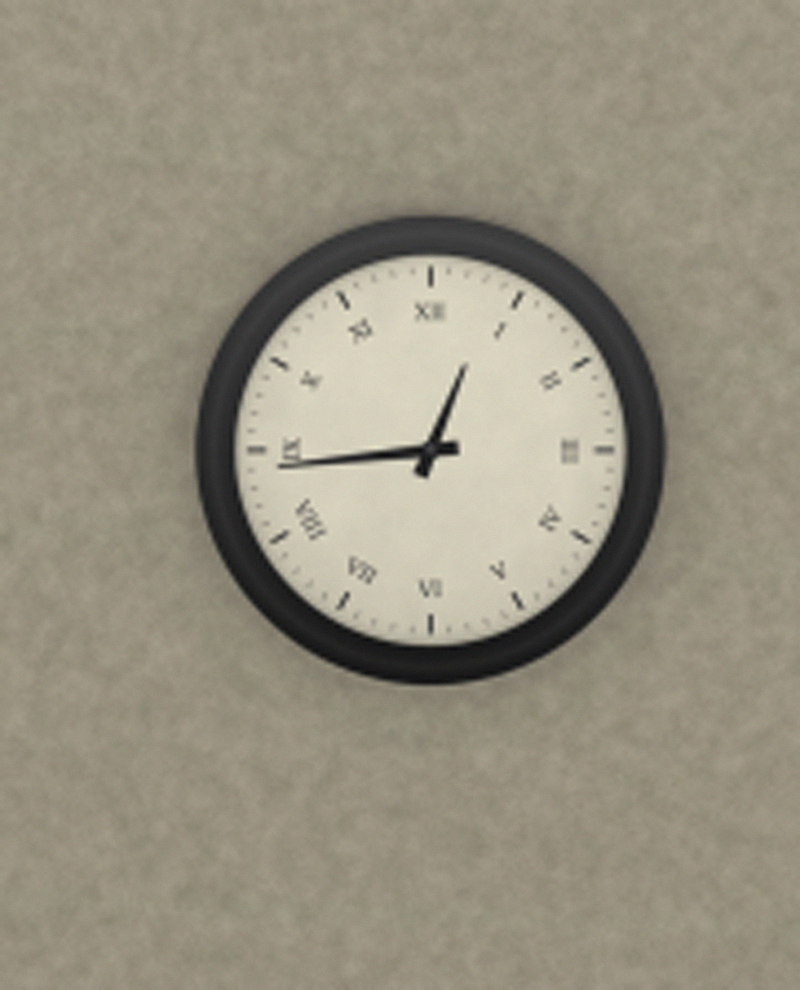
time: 12:44
